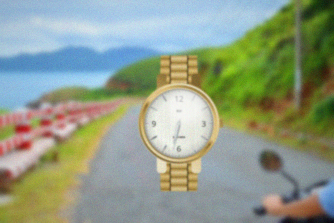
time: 6:32
